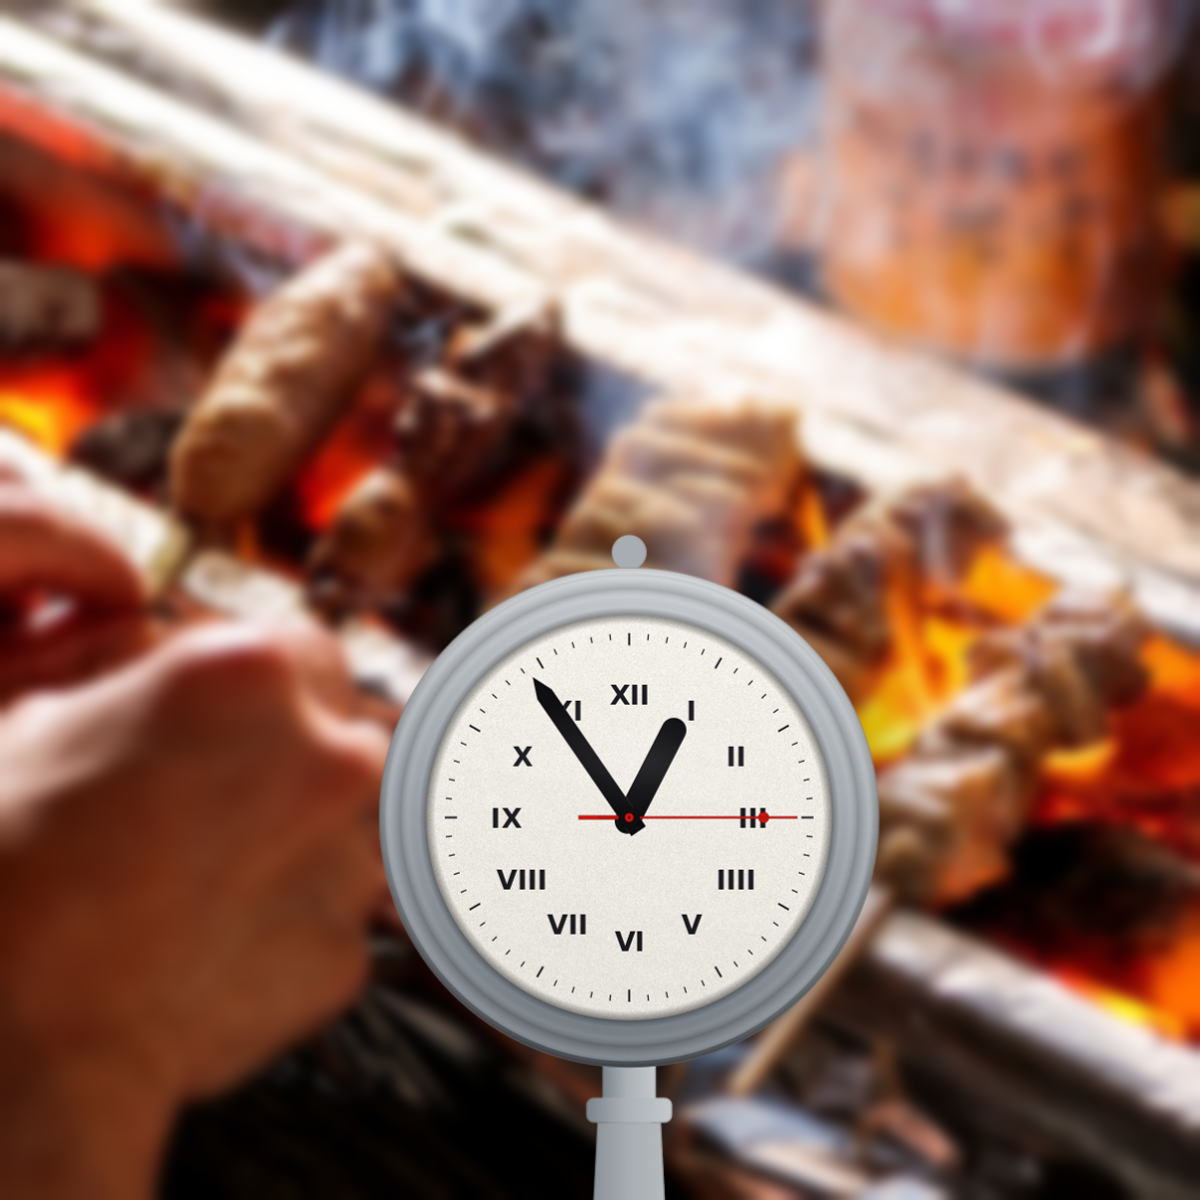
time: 12:54:15
